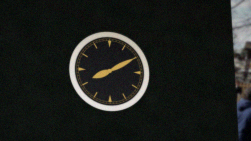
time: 8:10
